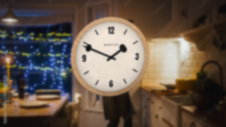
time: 1:49
